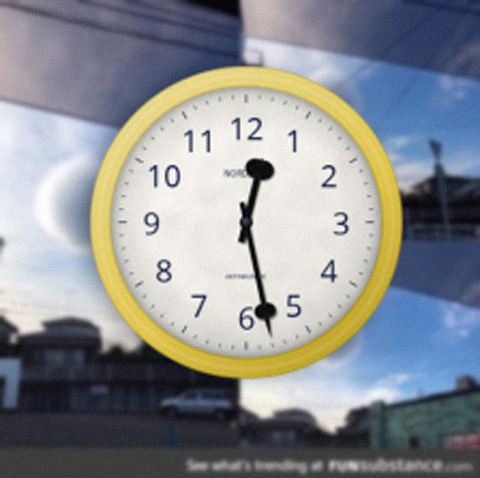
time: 12:28
